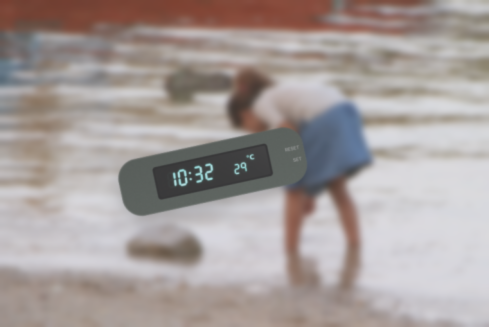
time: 10:32
